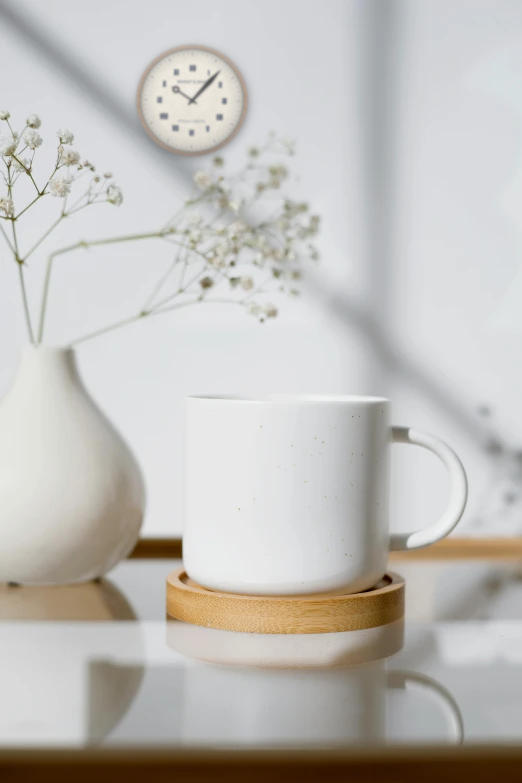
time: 10:07
